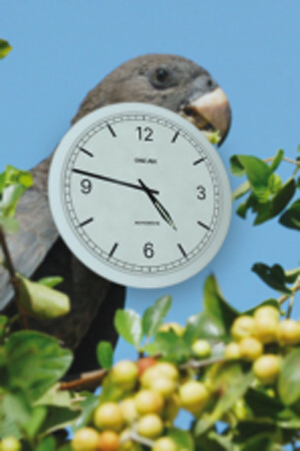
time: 4:47
